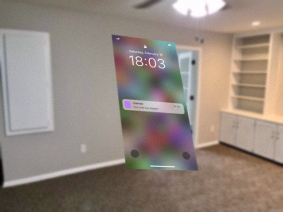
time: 18:03
